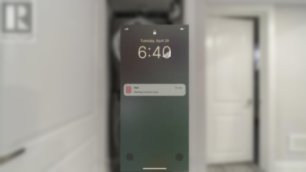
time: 6:40
